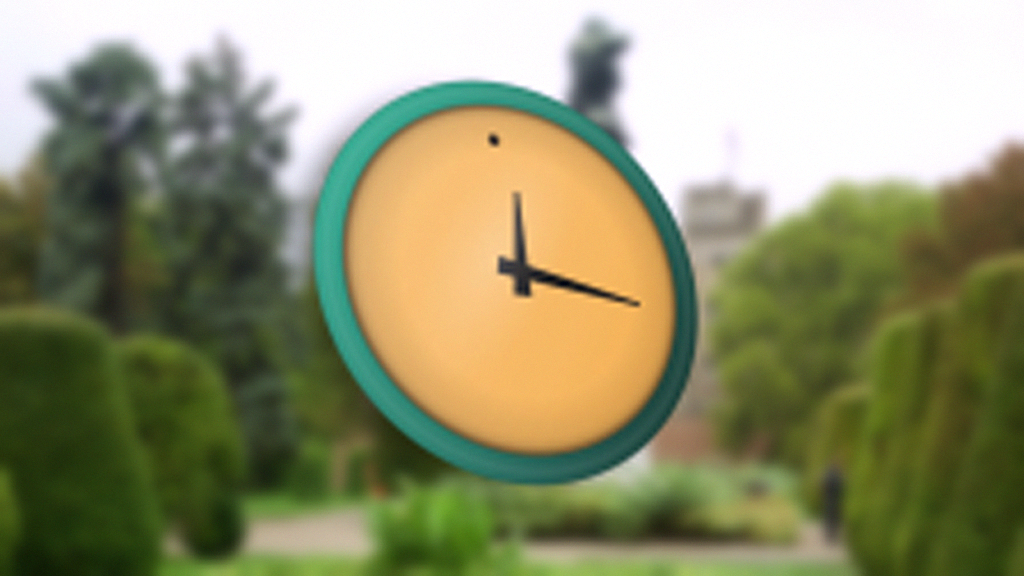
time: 12:18
